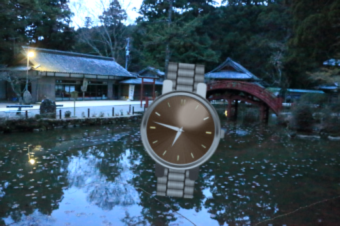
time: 6:47
